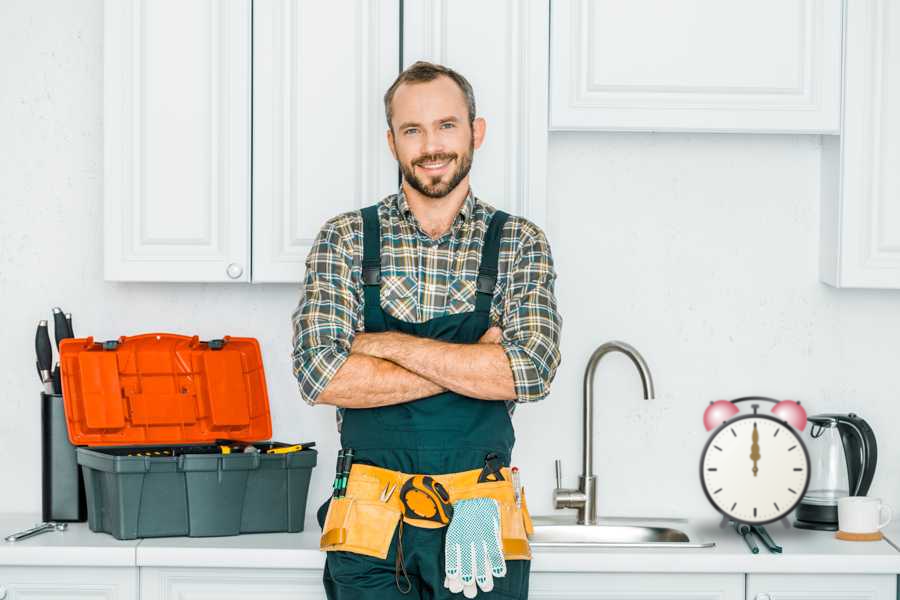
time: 12:00
